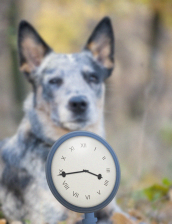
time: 3:44
